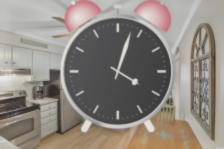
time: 4:03
